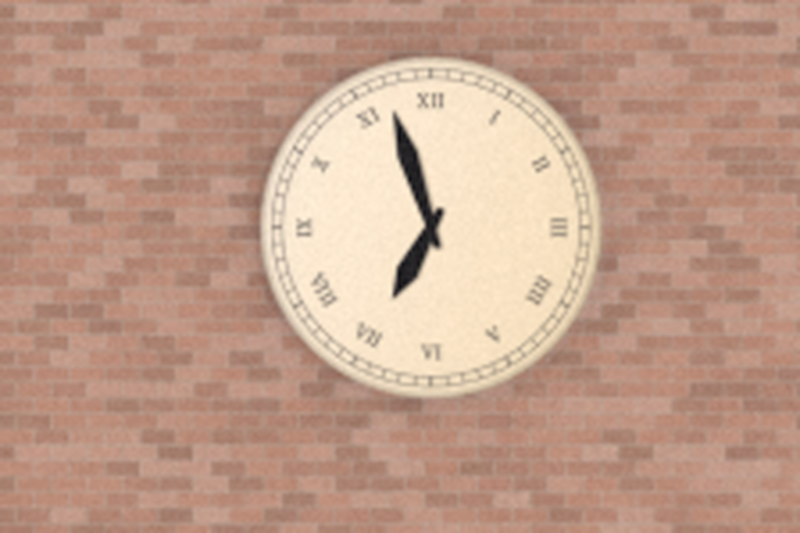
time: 6:57
